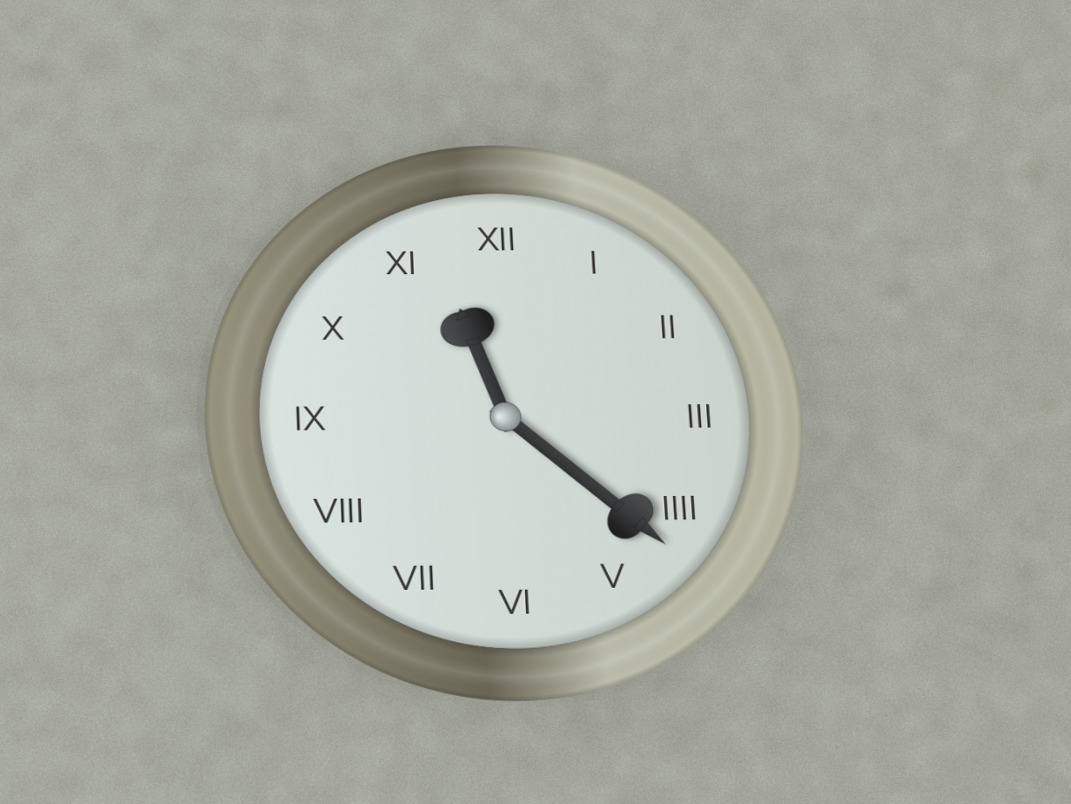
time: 11:22
